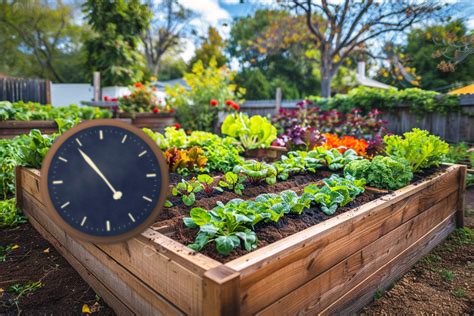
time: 4:54
